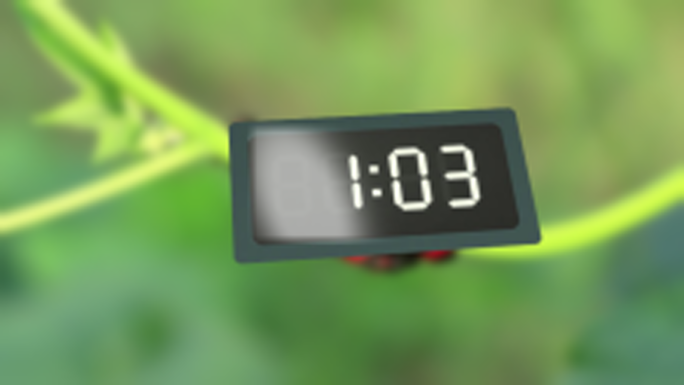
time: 1:03
